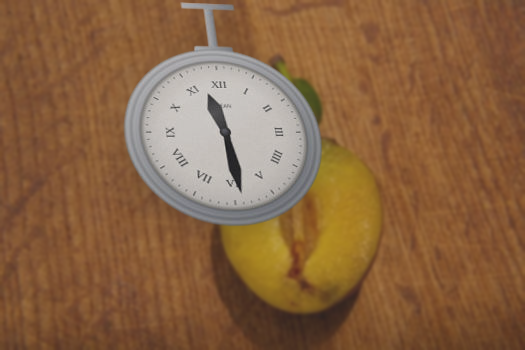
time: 11:29
